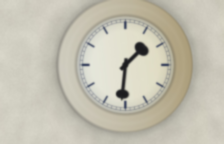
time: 1:31
